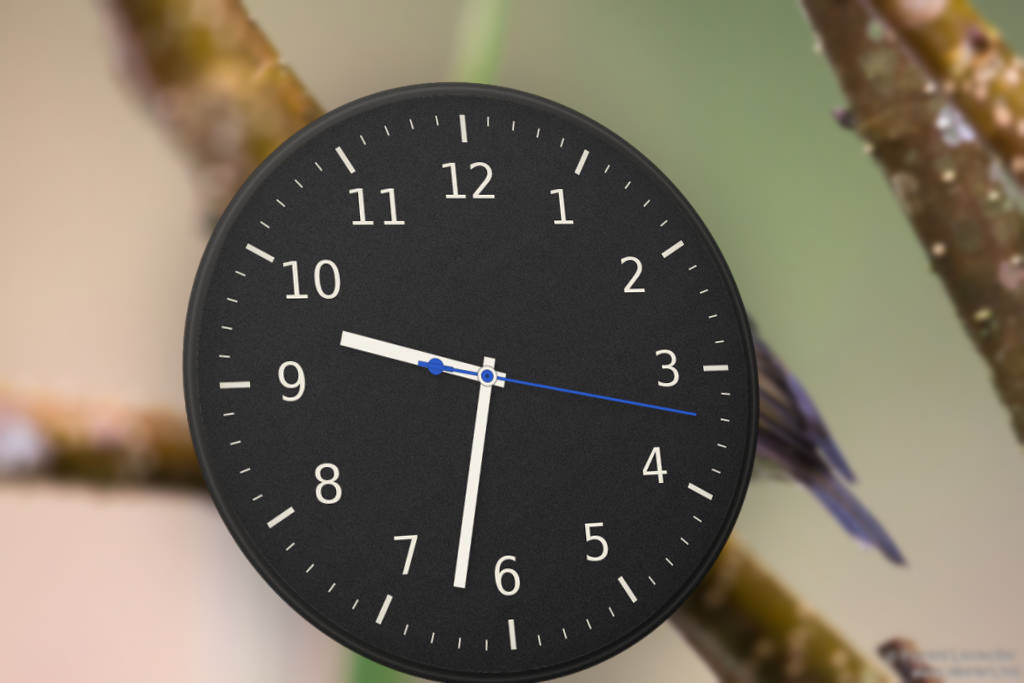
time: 9:32:17
